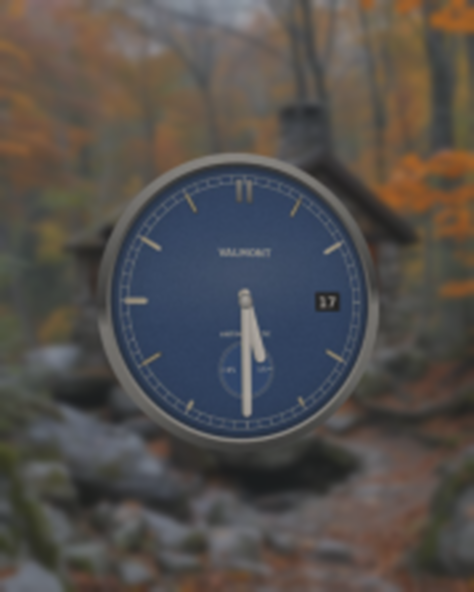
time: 5:30
